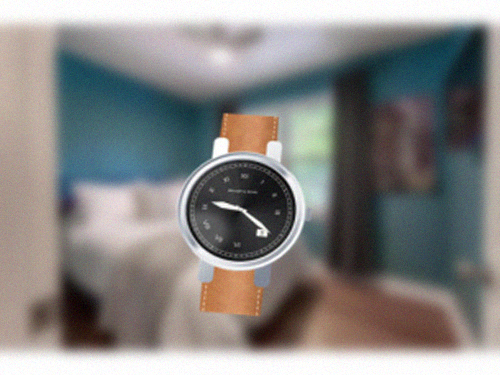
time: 9:21
